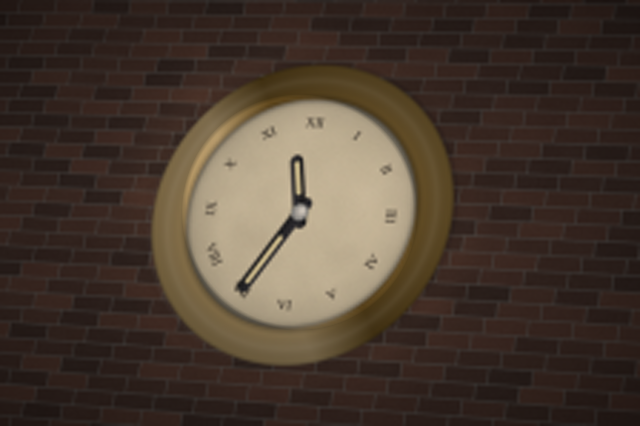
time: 11:35
